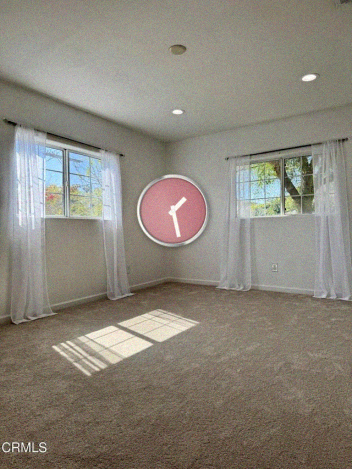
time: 1:28
